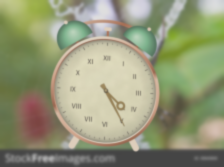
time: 4:25
